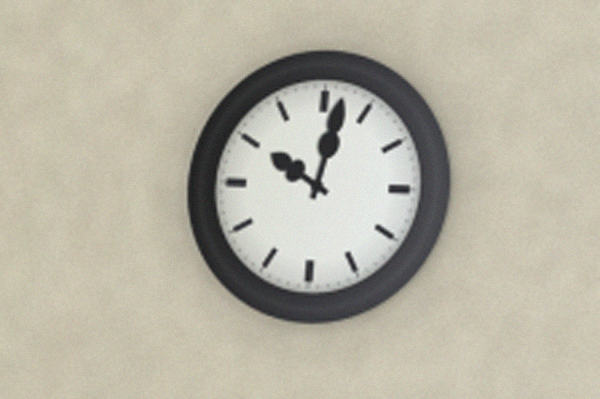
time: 10:02
